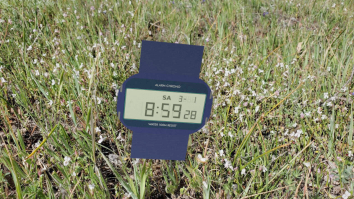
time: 8:59:28
